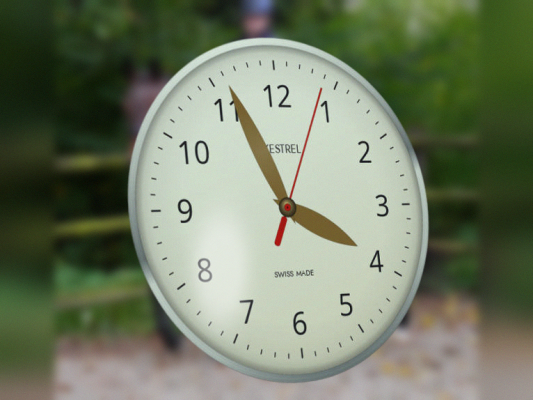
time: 3:56:04
